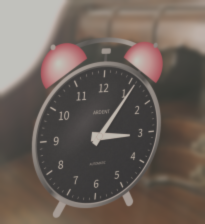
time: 3:06
